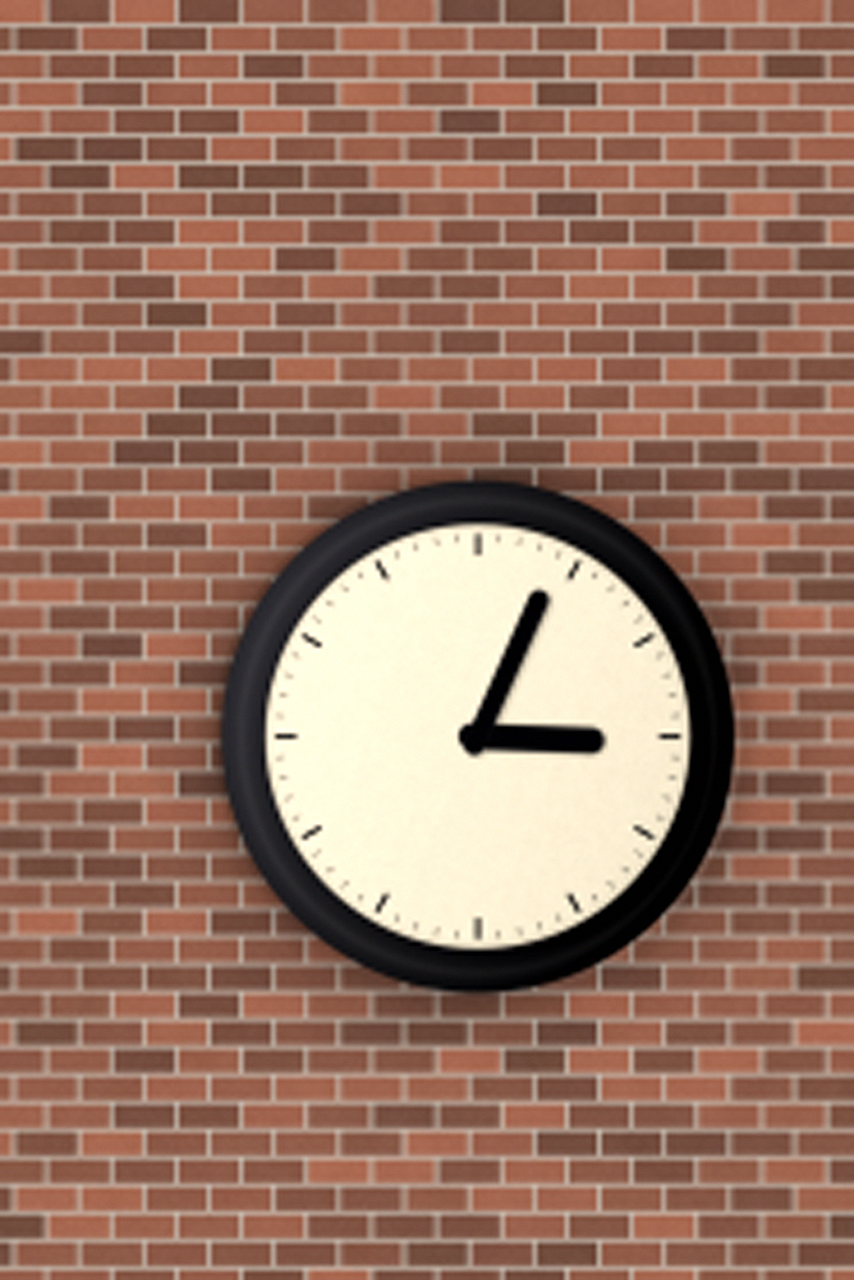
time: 3:04
